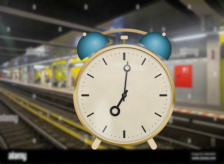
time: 7:01
